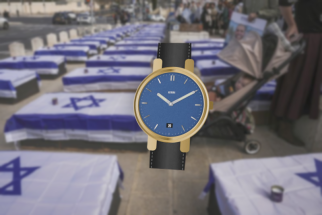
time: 10:10
